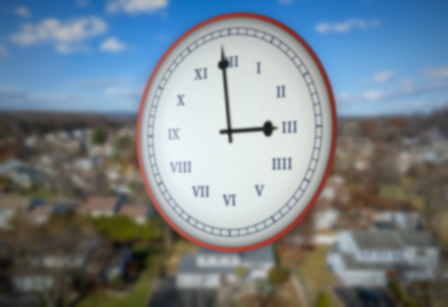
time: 2:59
